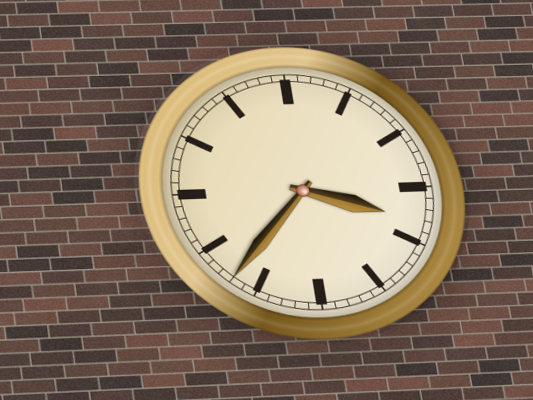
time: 3:37
